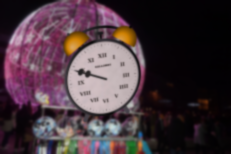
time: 9:49
